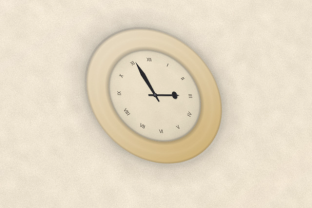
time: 2:56
